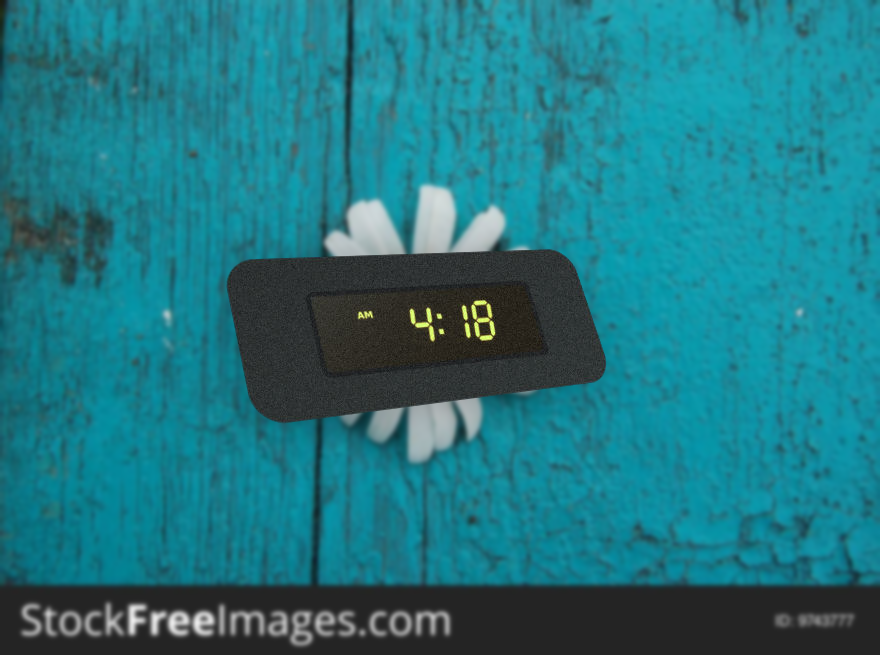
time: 4:18
